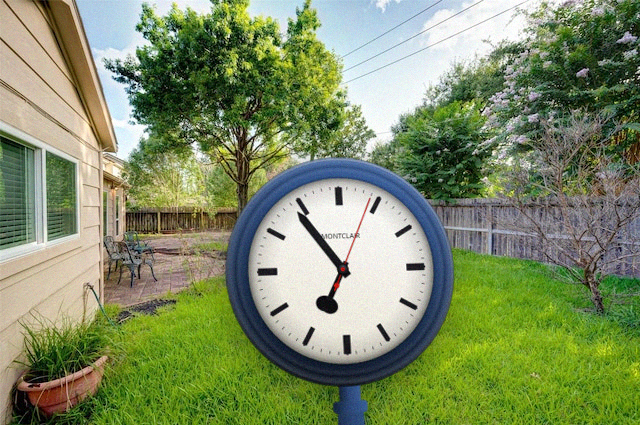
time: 6:54:04
